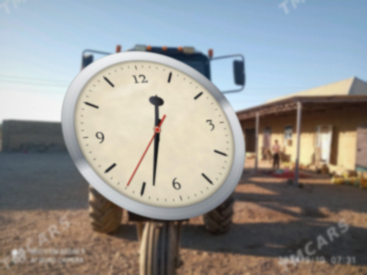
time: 12:33:37
